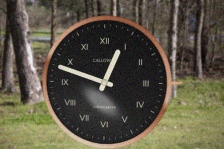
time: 12:48
